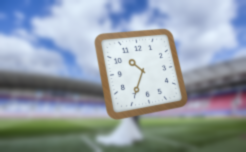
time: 10:35
